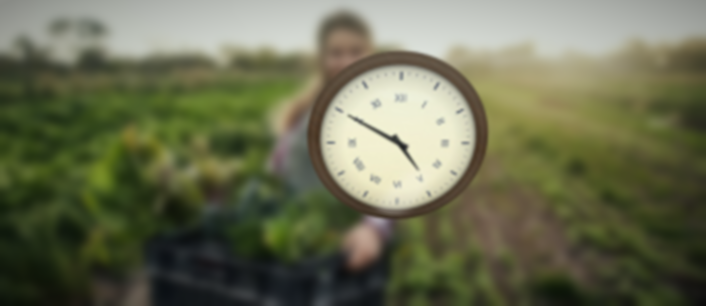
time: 4:50
